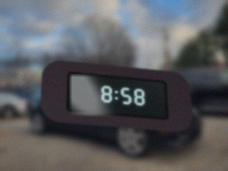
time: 8:58
